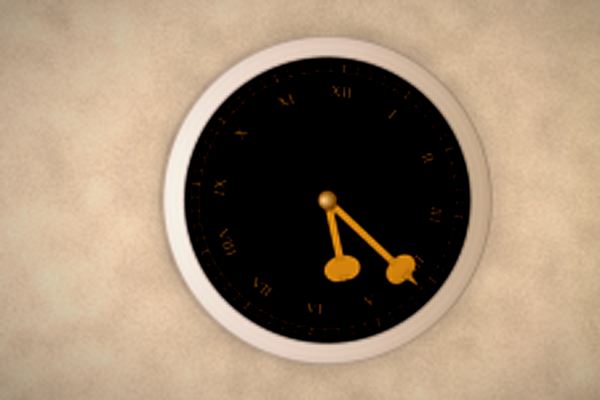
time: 5:21
